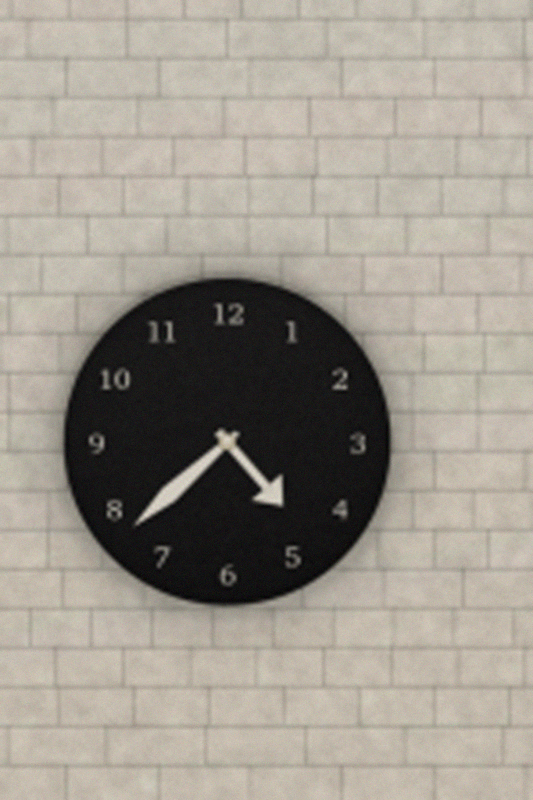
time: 4:38
